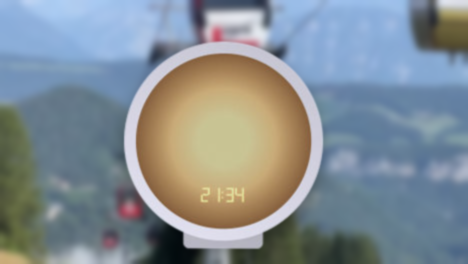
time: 21:34
